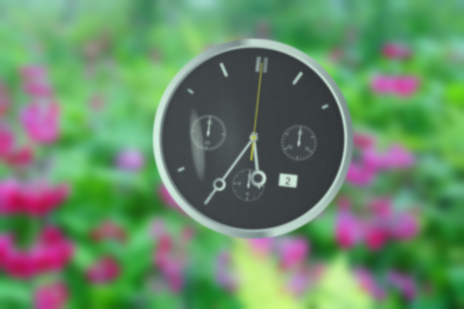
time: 5:35
